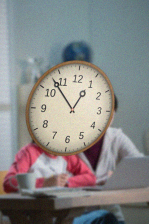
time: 12:53
